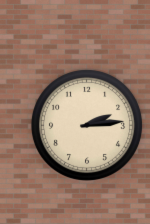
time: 2:14
